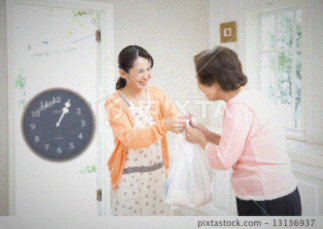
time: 1:05
